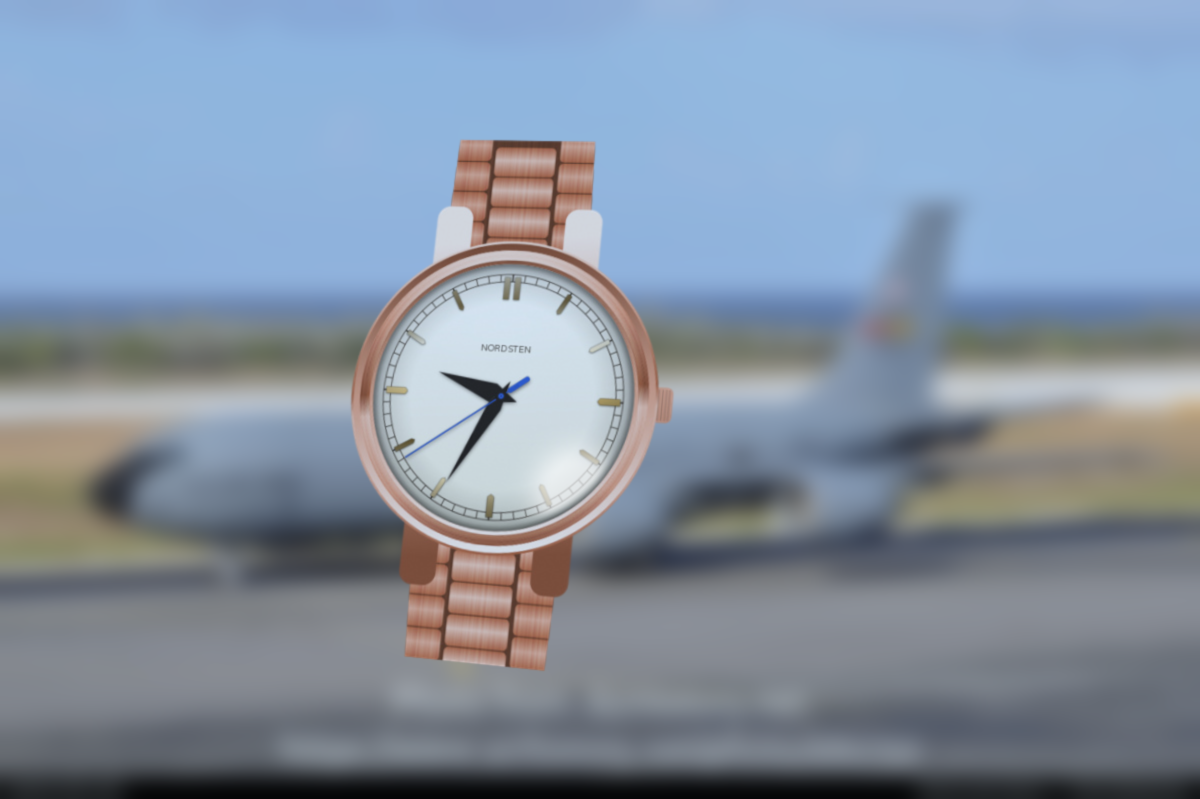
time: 9:34:39
